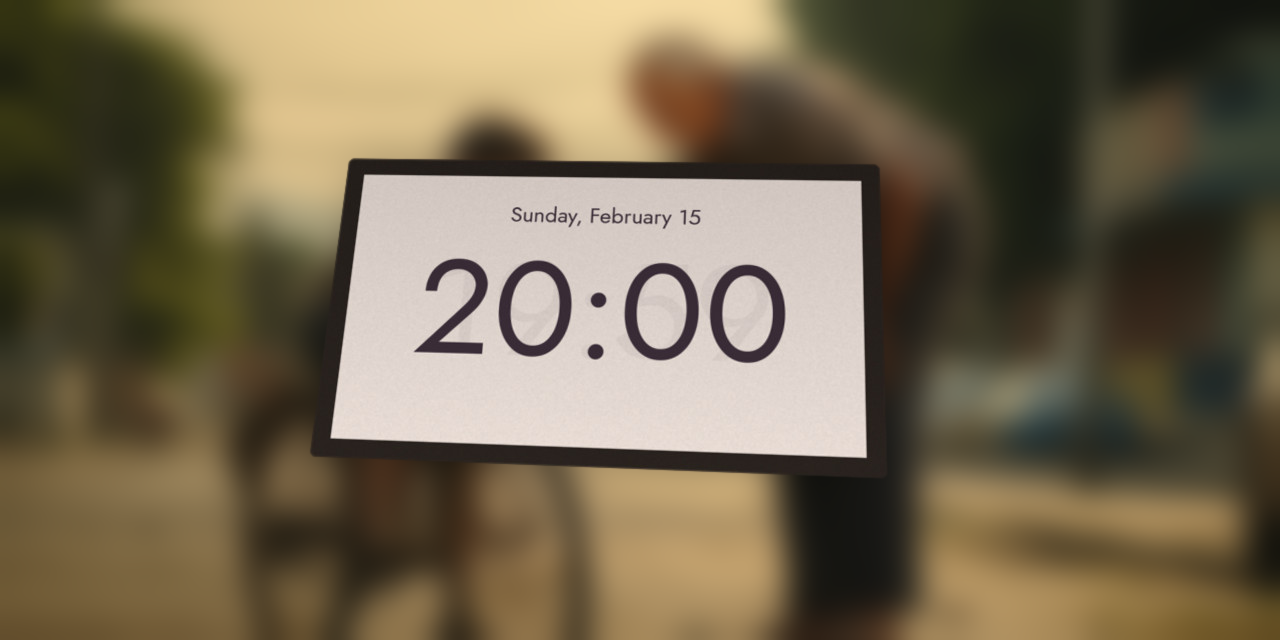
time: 20:00
